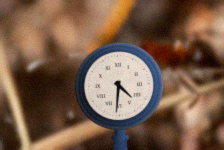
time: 4:31
